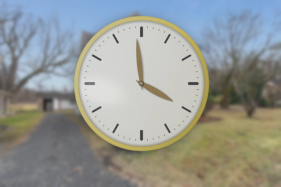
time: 3:59
